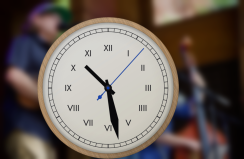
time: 10:28:07
